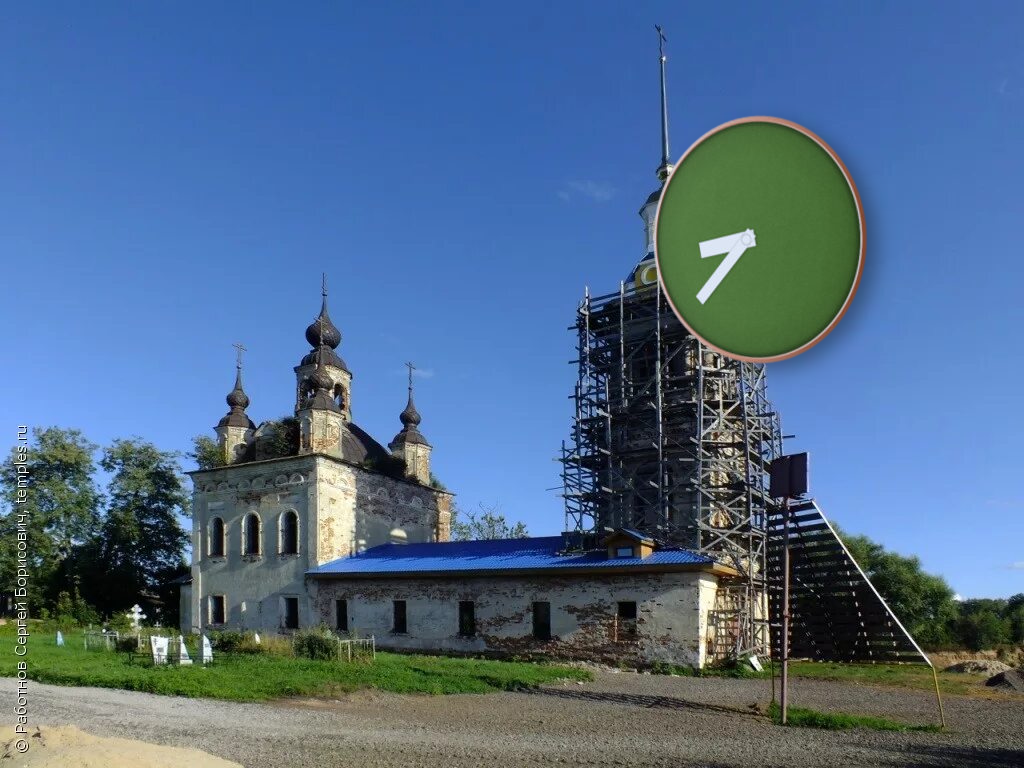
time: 8:37
